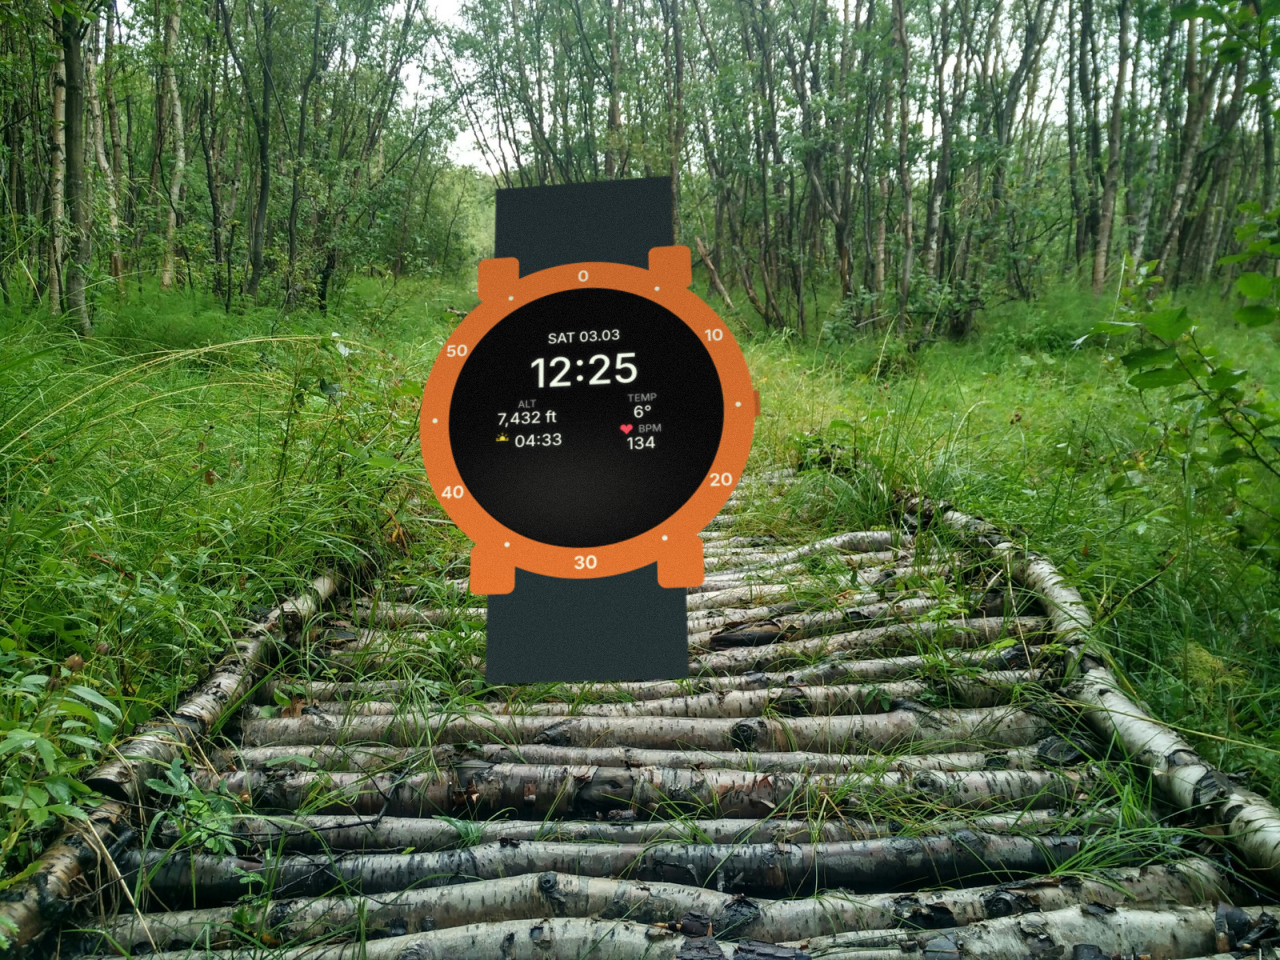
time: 12:25
